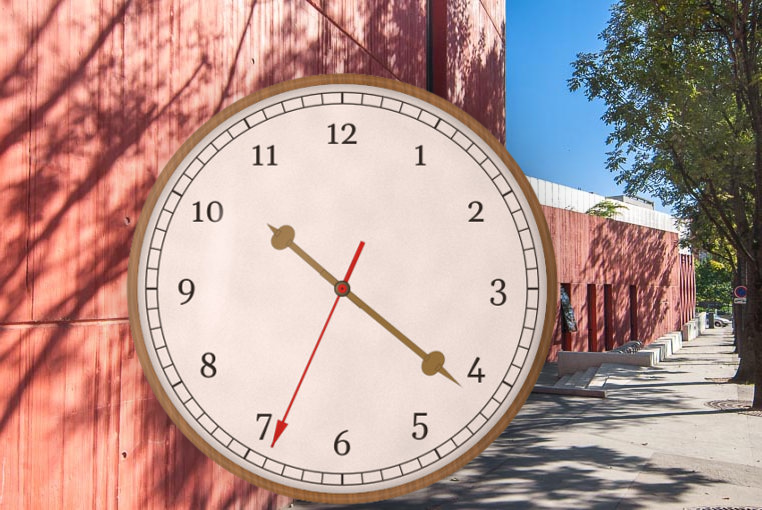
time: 10:21:34
